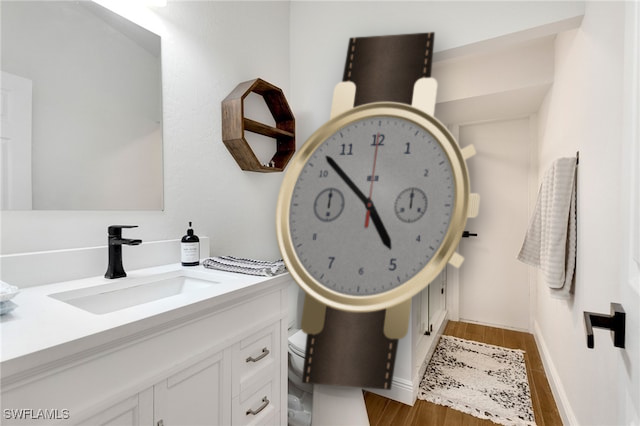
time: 4:52
